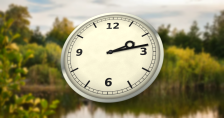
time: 2:13
